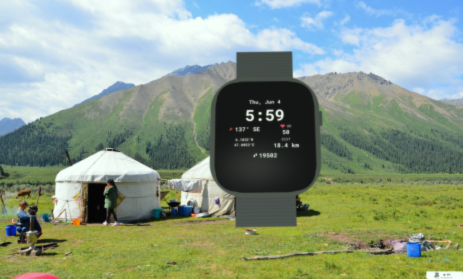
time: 5:59
